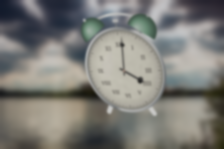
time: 4:01
